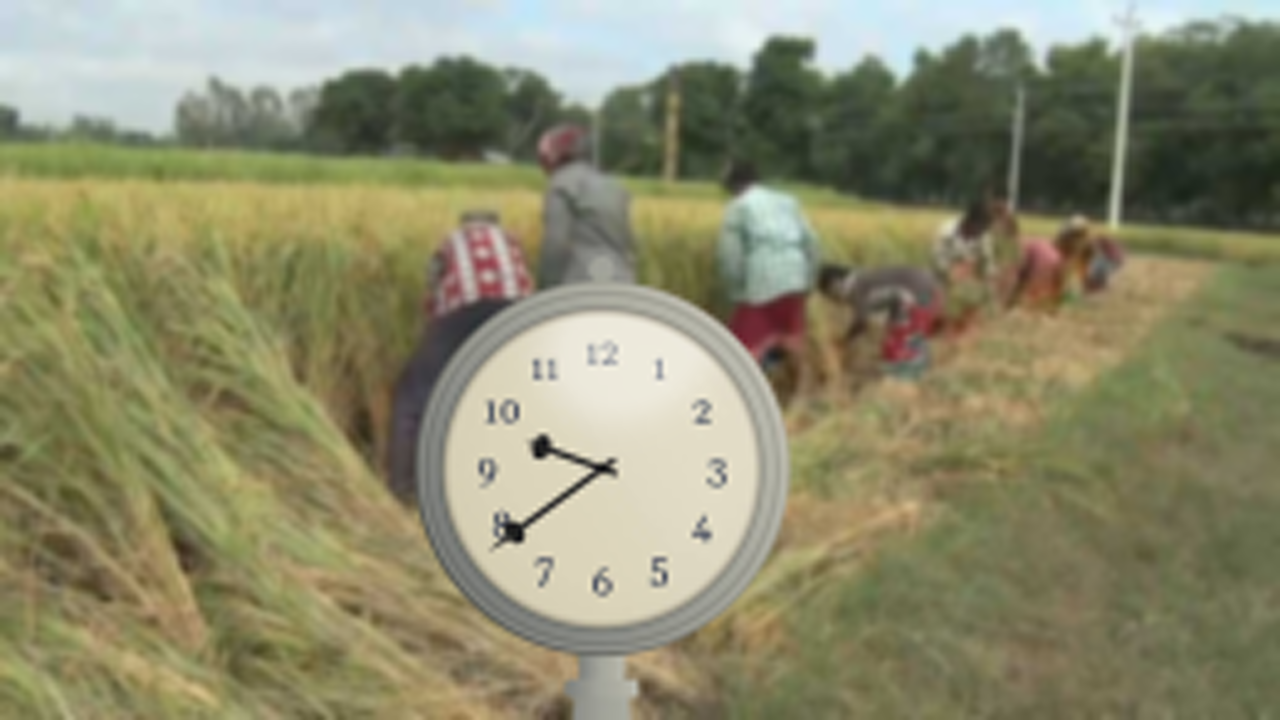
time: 9:39
